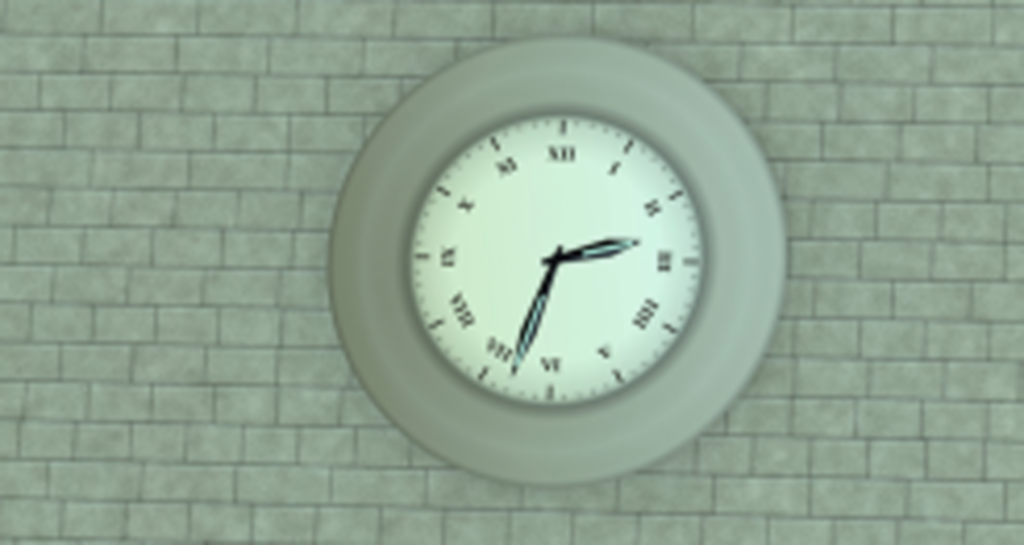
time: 2:33
